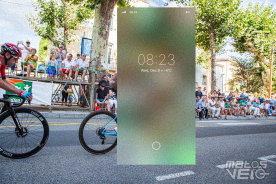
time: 8:23
